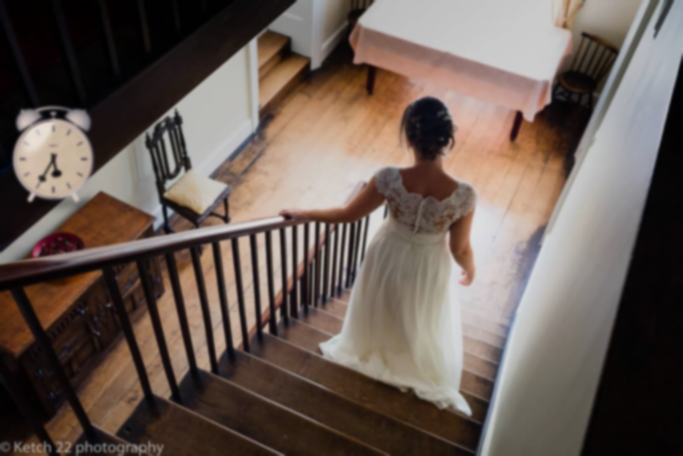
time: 5:35
